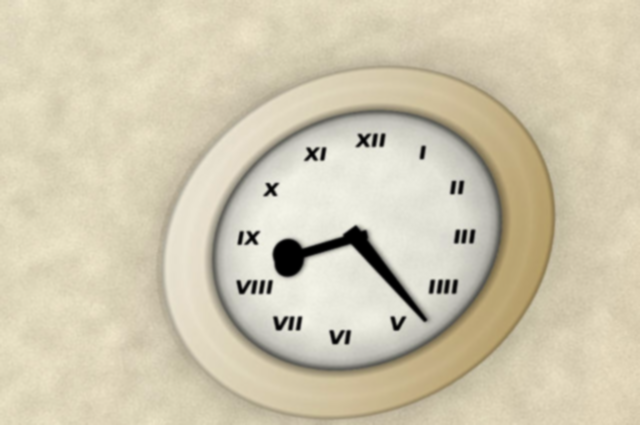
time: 8:23
